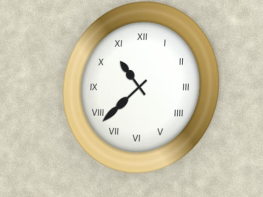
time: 10:38
